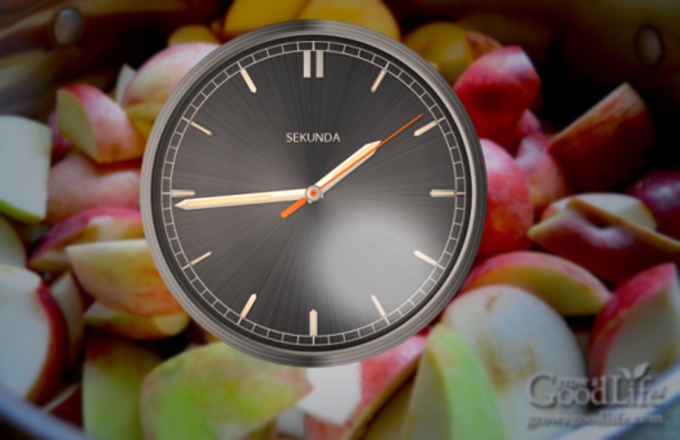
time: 1:44:09
